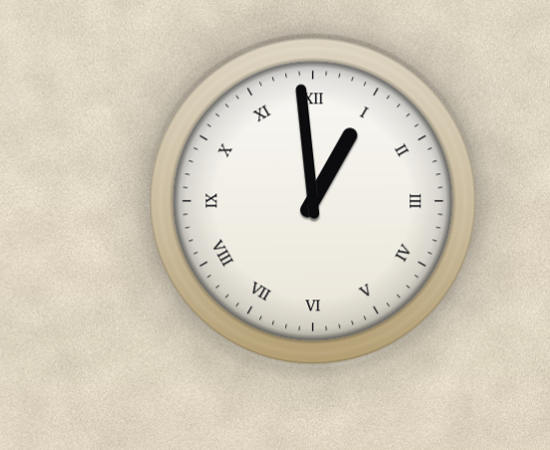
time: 12:59
